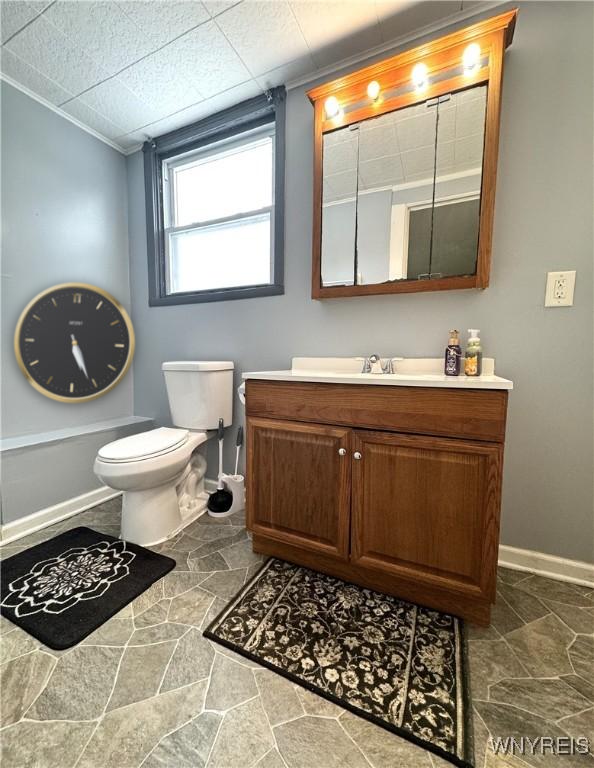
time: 5:26
